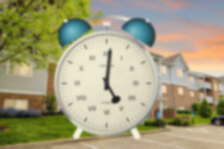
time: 5:01
